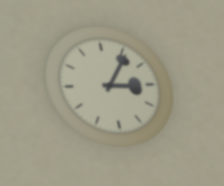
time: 3:06
